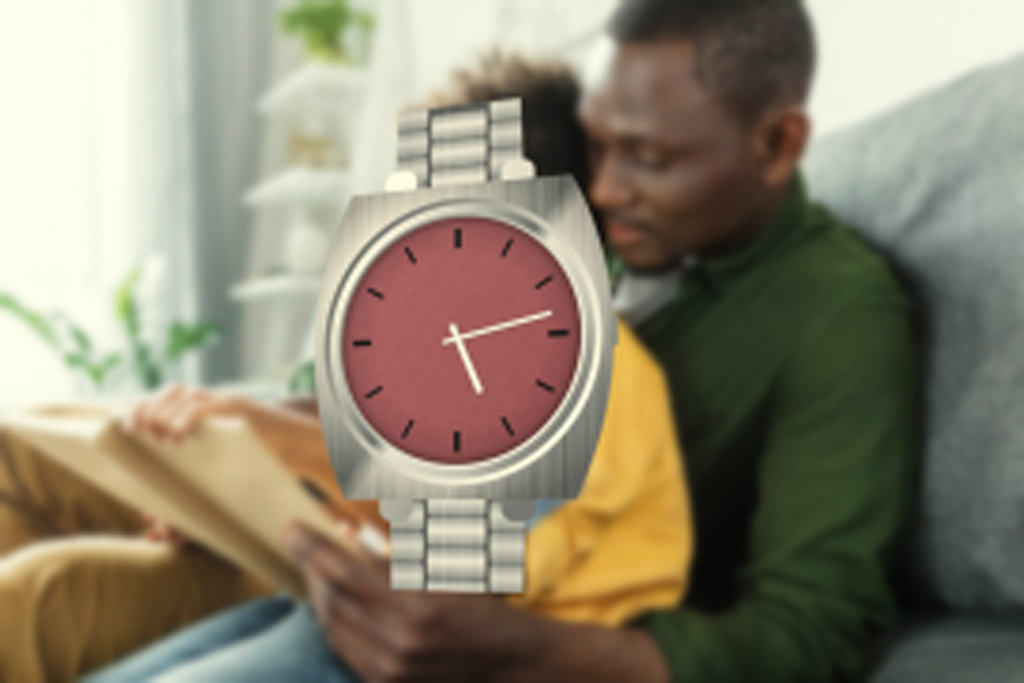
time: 5:13
